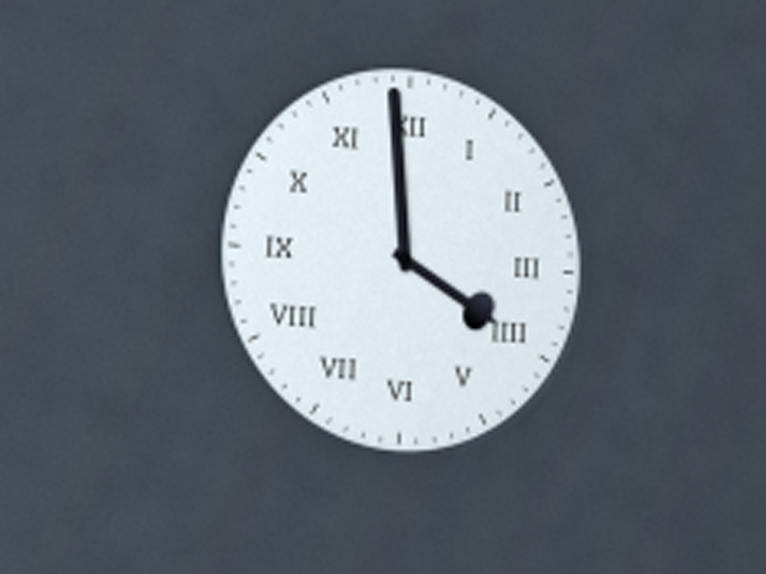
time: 3:59
